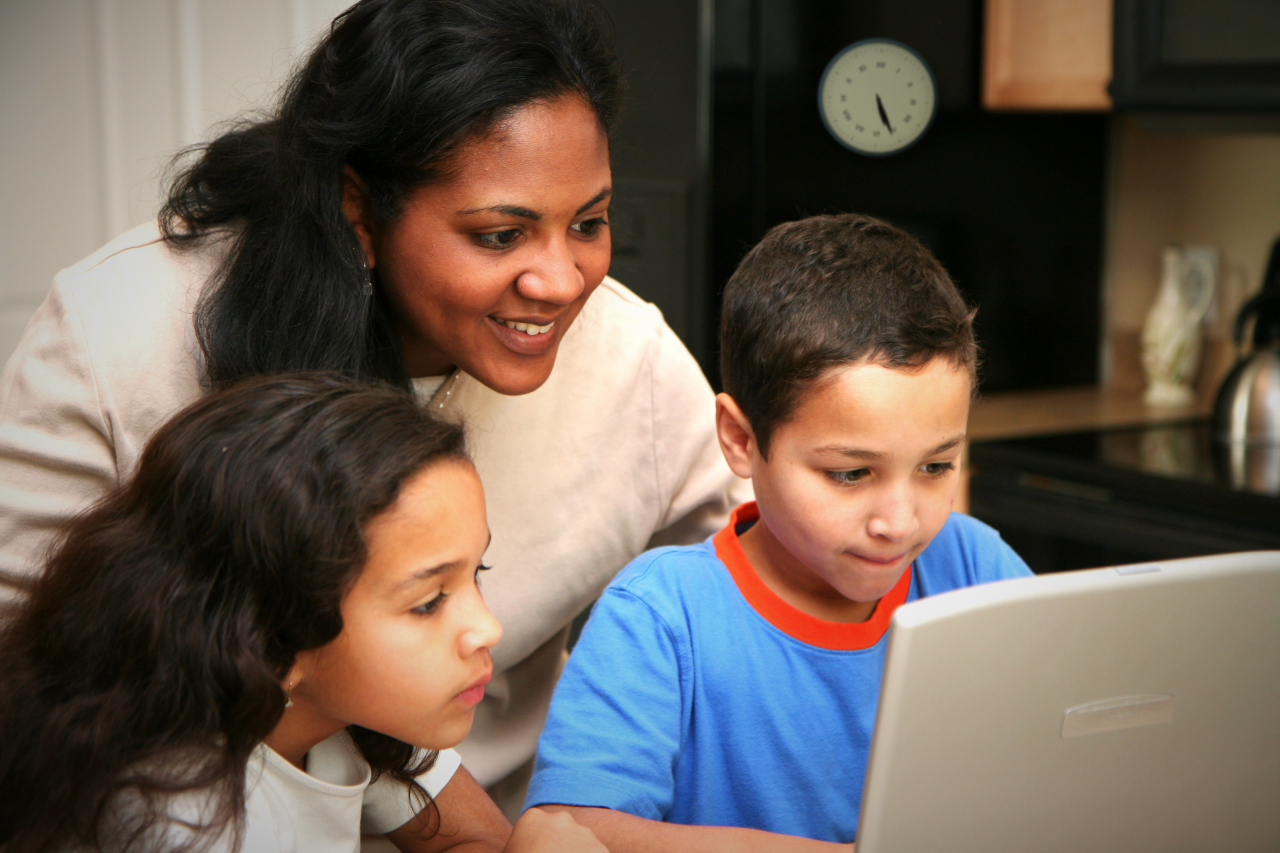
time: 5:26
